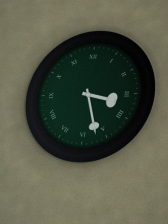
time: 3:27
